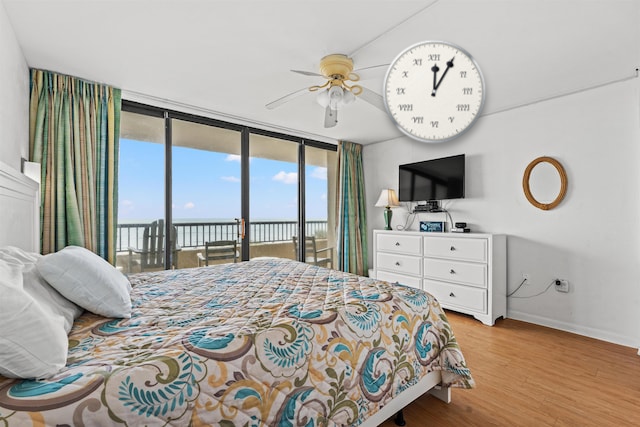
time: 12:05
